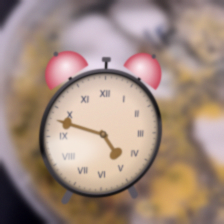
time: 4:48
